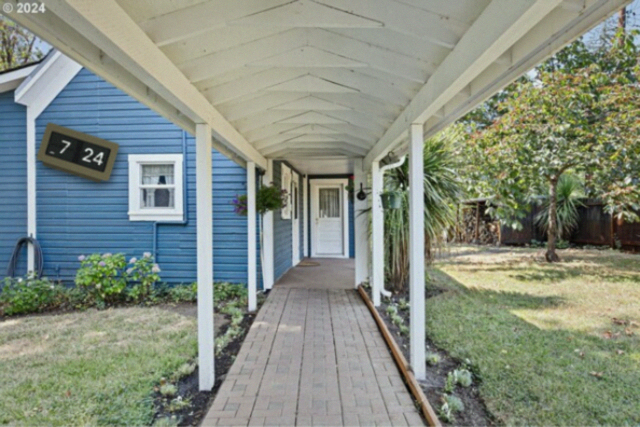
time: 7:24
